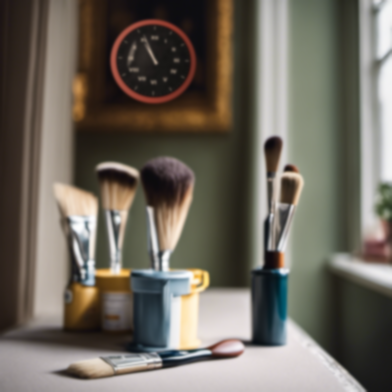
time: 10:56
